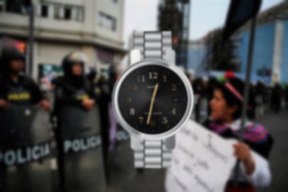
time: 12:32
